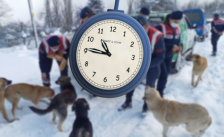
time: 10:46
